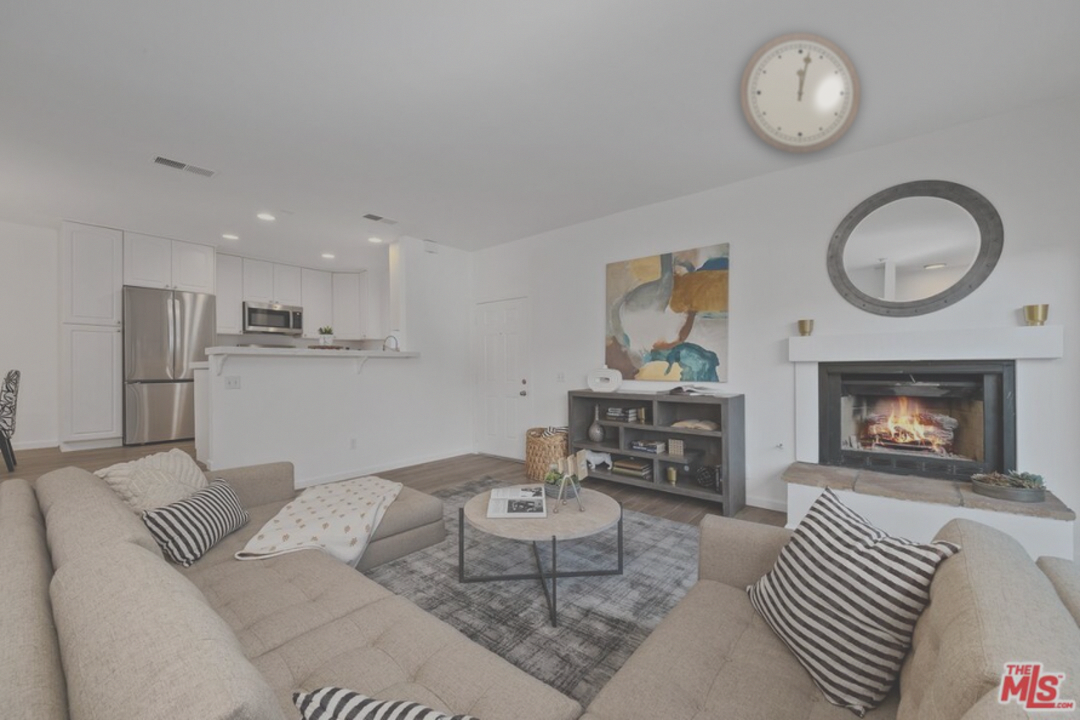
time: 12:02
